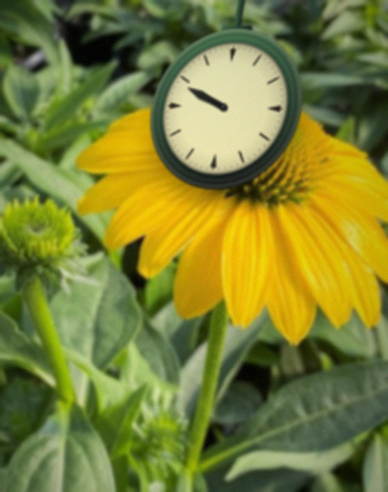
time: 9:49
